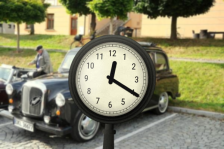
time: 12:20
